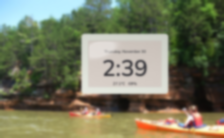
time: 2:39
